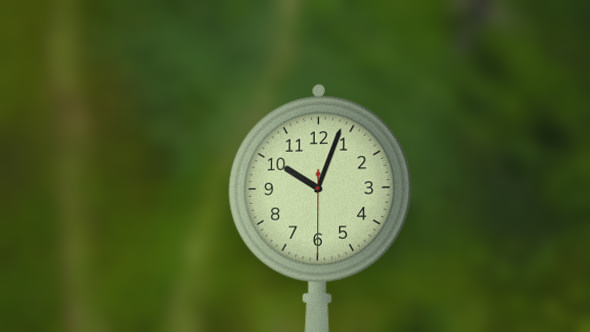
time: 10:03:30
